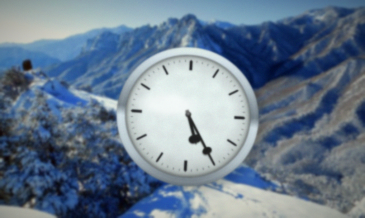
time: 5:25
